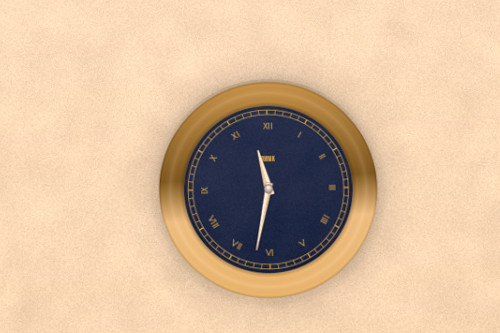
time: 11:32
